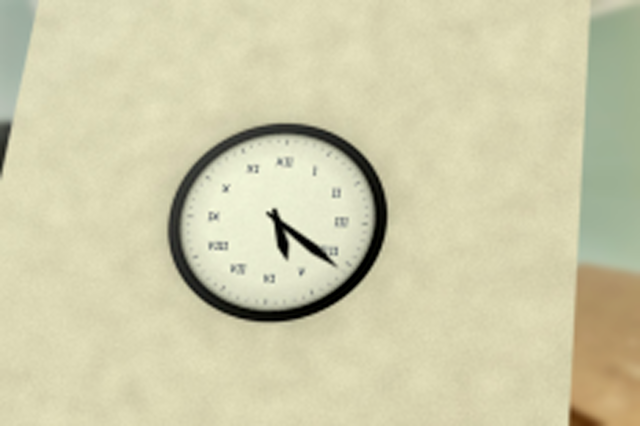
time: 5:21
